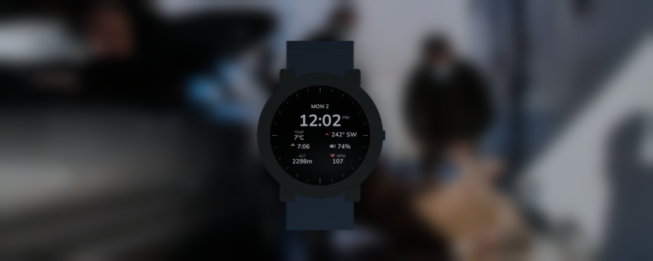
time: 12:02
